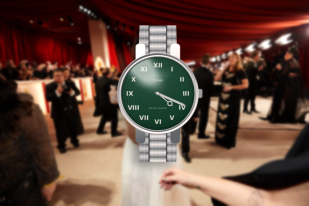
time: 4:19
